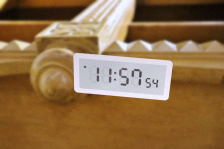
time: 11:57:54
